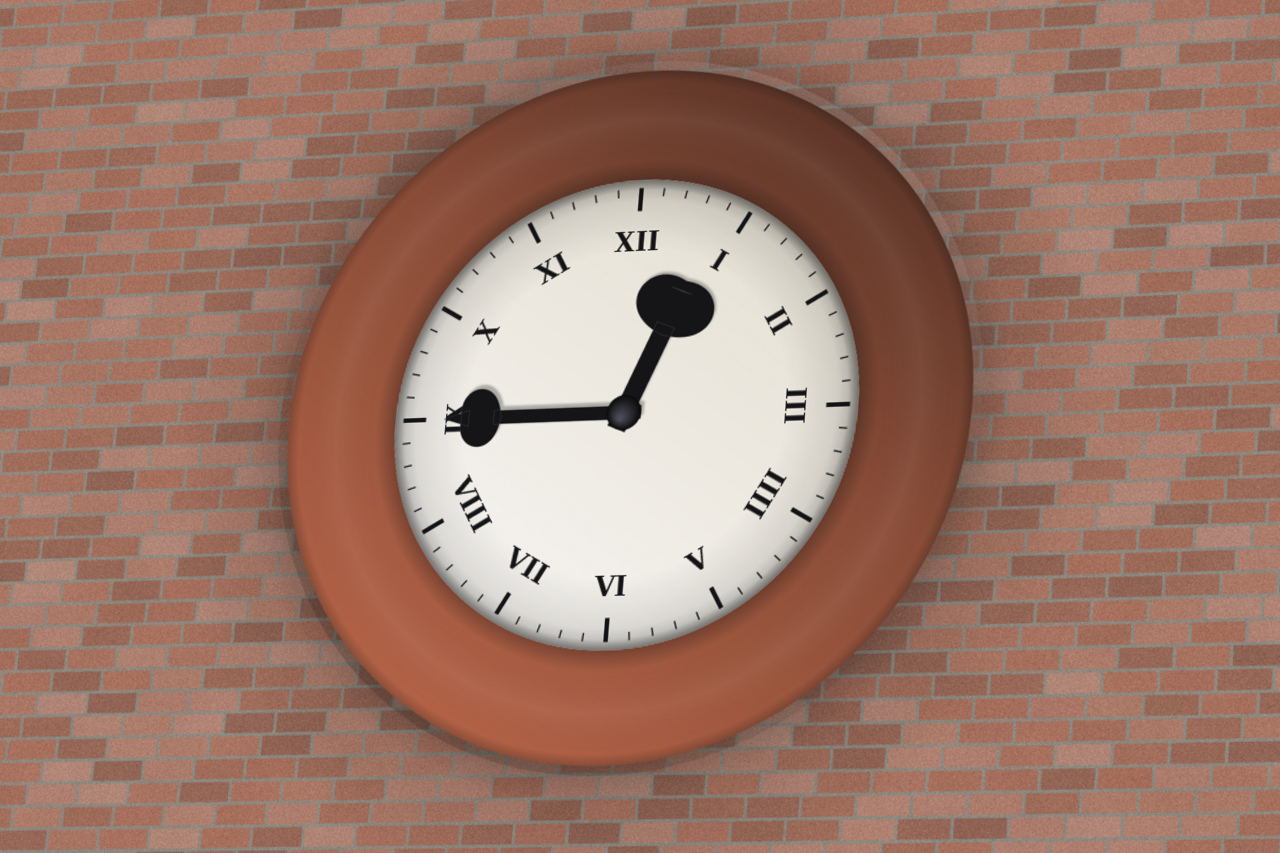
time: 12:45
